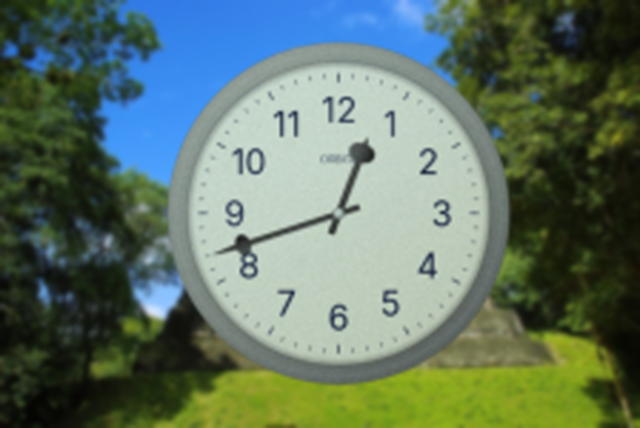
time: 12:42
